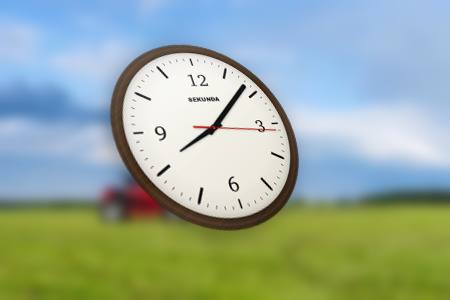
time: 8:08:16
